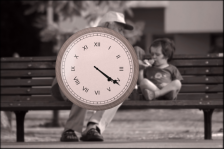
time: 4:21
